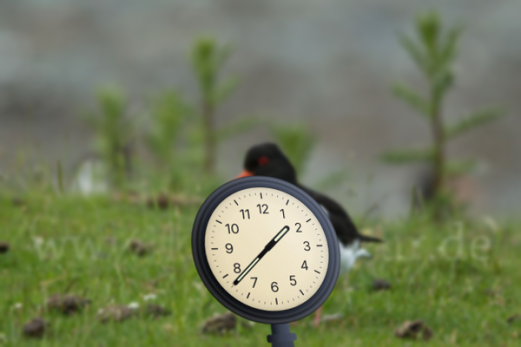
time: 1:38
